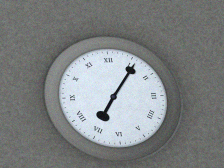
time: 7:06
